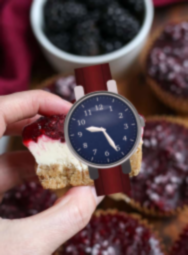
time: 9:26
